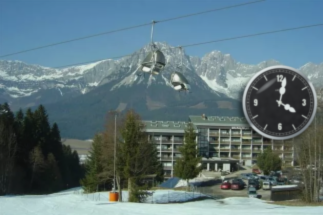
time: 4:02
